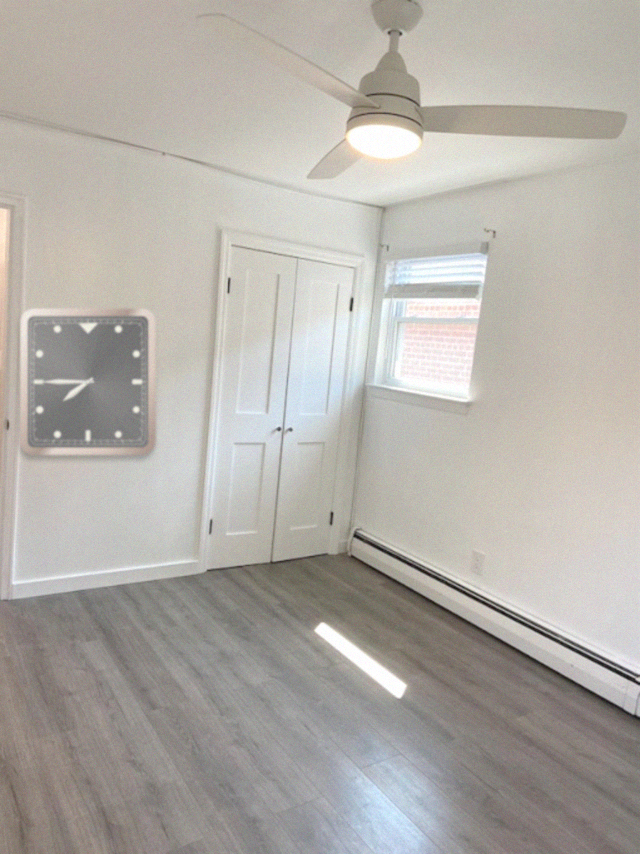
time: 7:45
